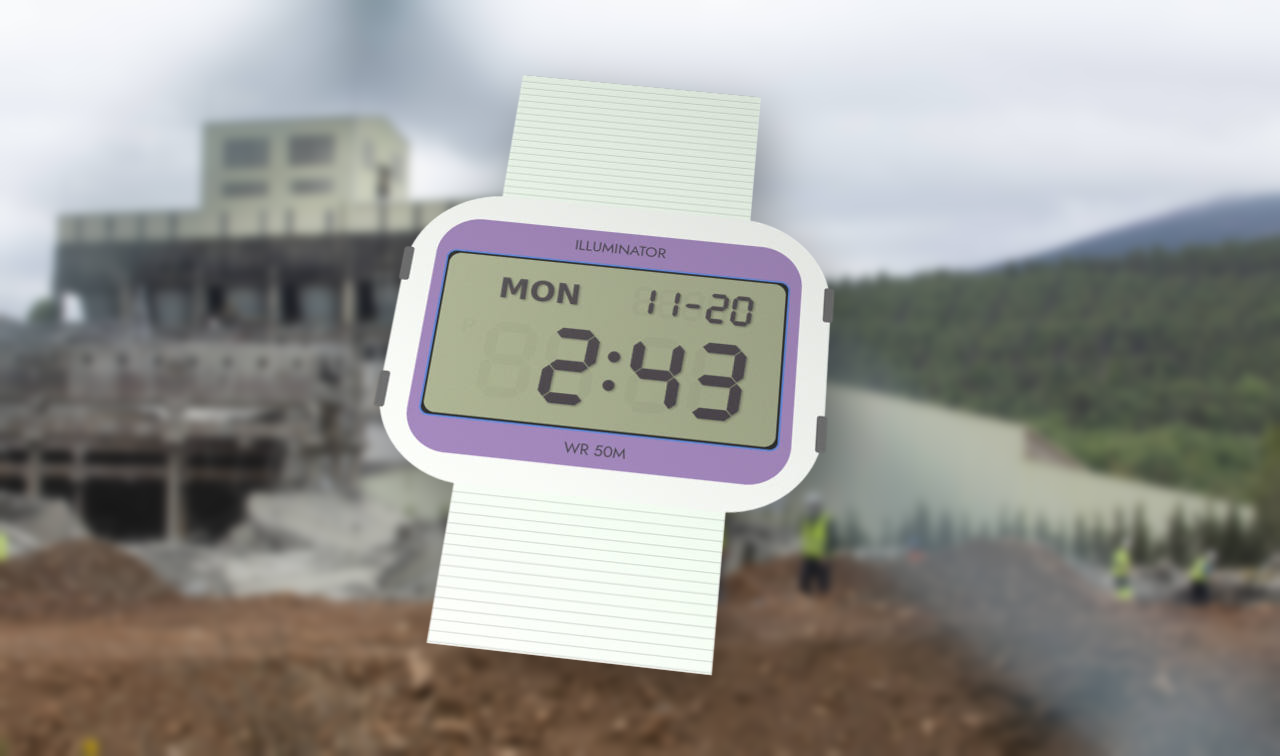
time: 2:43
